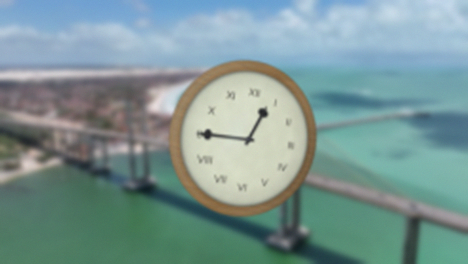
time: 12:45
